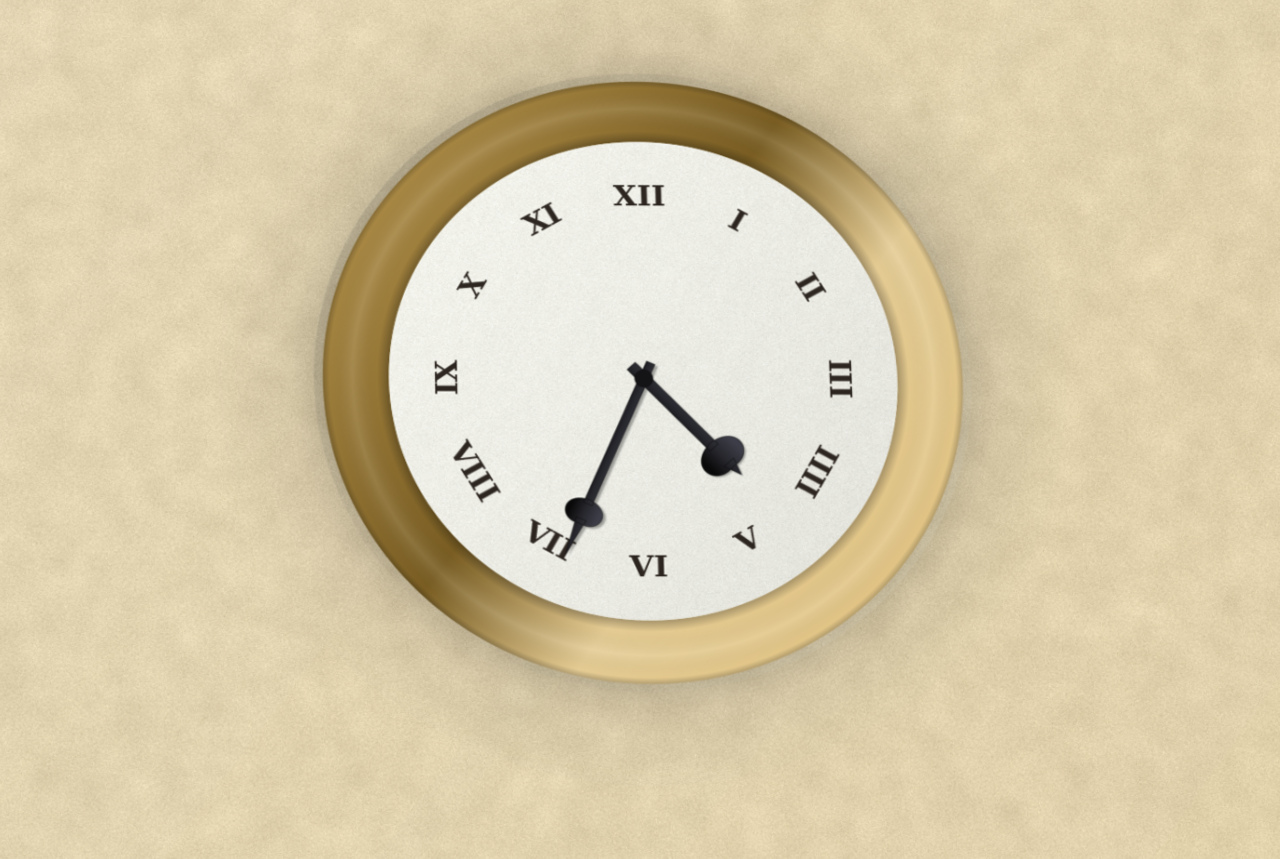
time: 4:34
